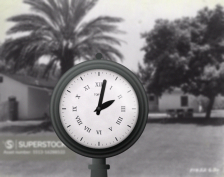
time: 2:02
